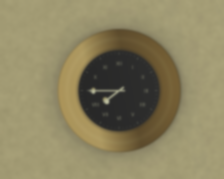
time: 7:45
